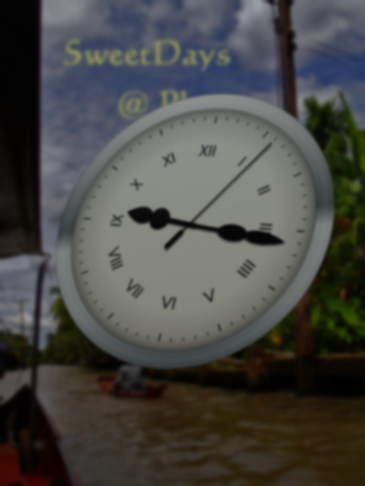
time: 9:16:06
